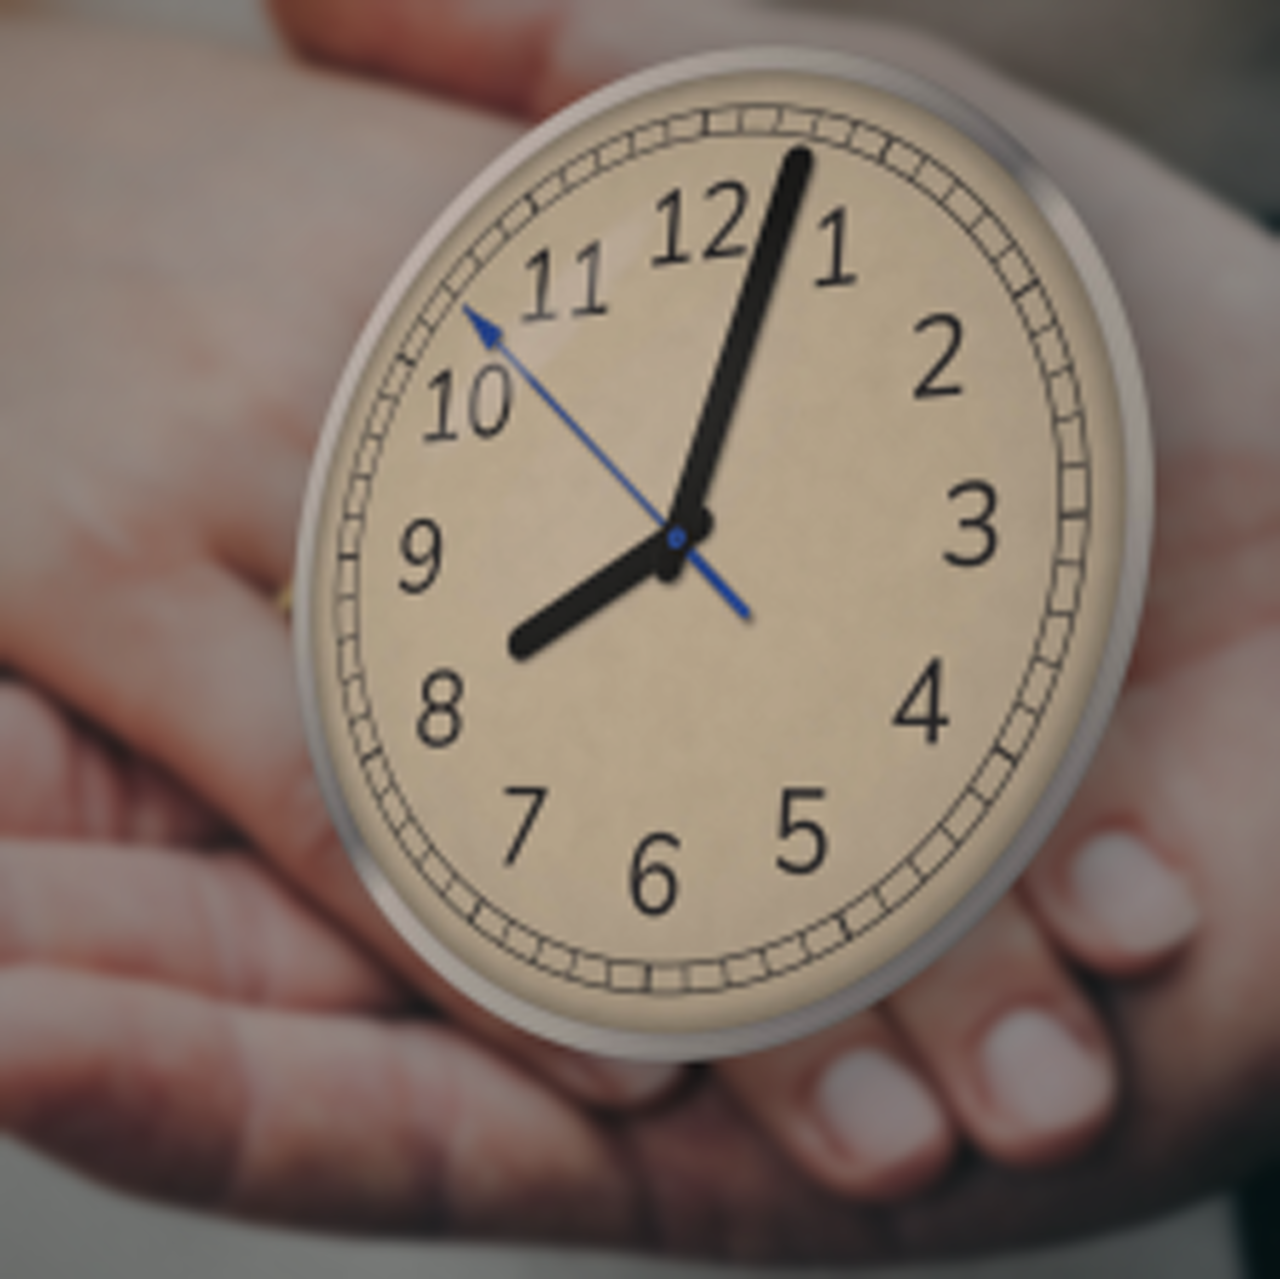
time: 8:02:52
